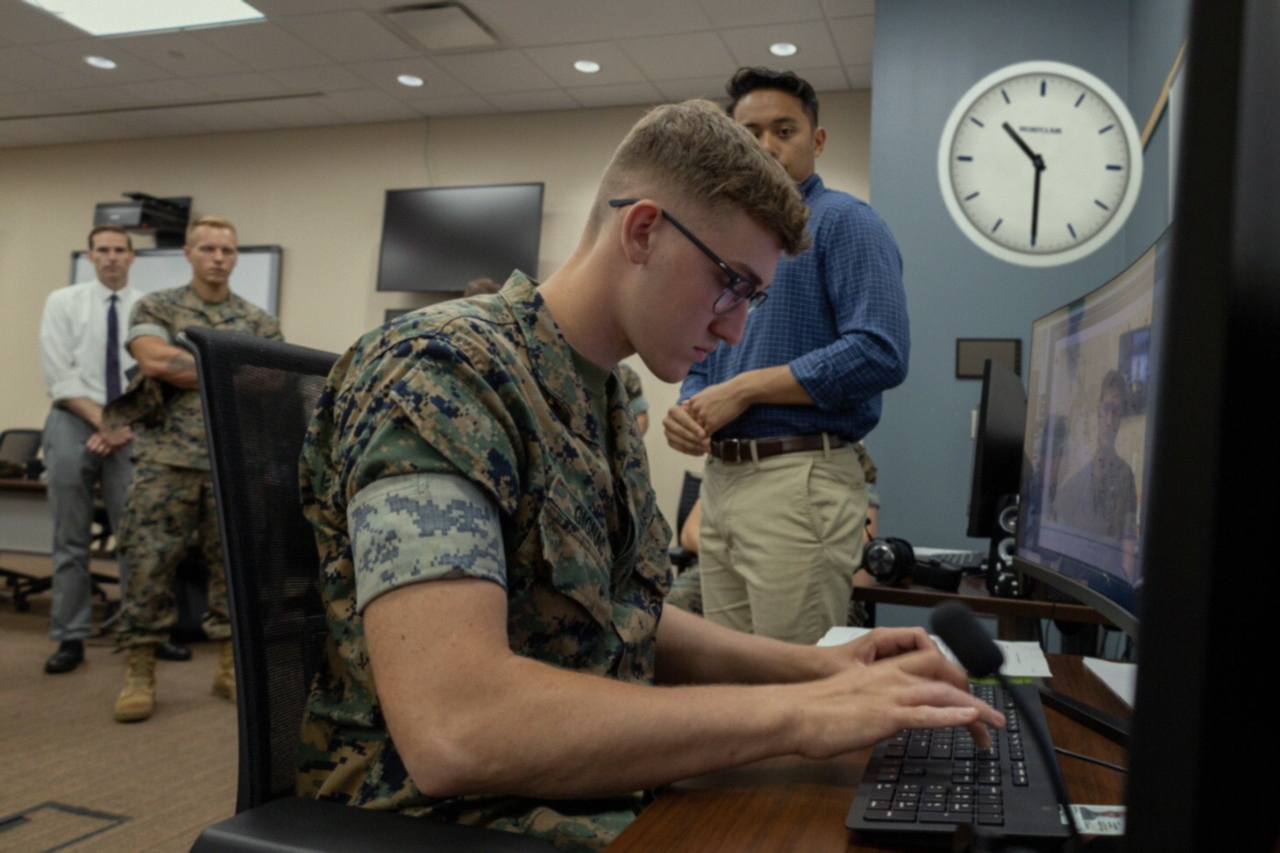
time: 10:30
